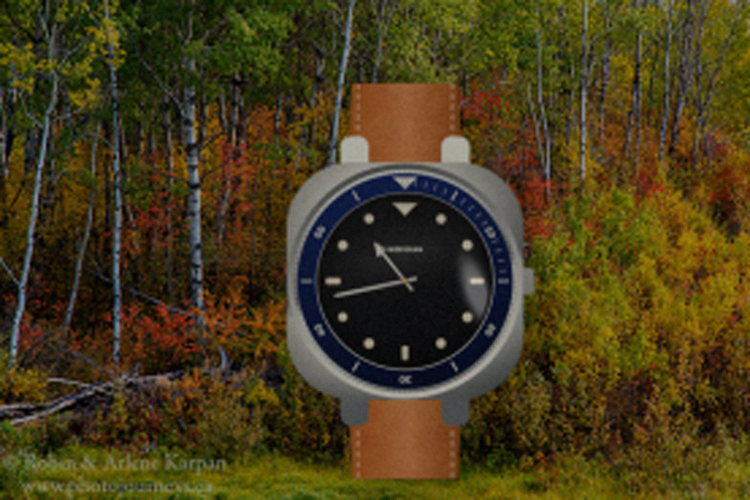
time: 10:43
